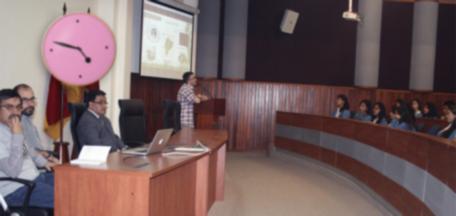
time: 4:48
